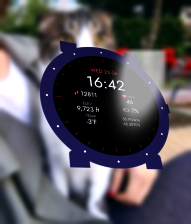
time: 16:42
